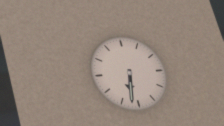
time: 6:32
